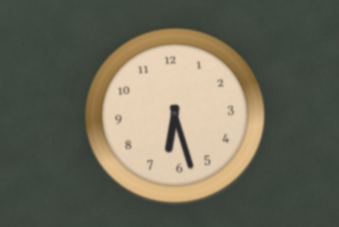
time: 6:28
